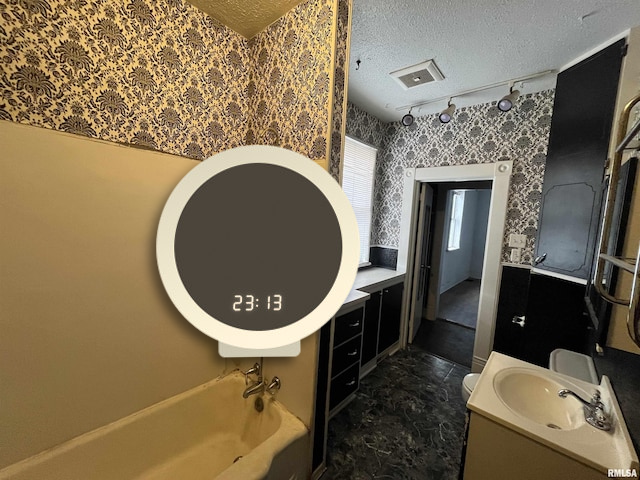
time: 23:13
